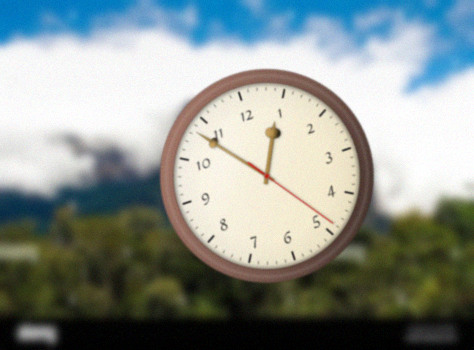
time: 12:53:24
